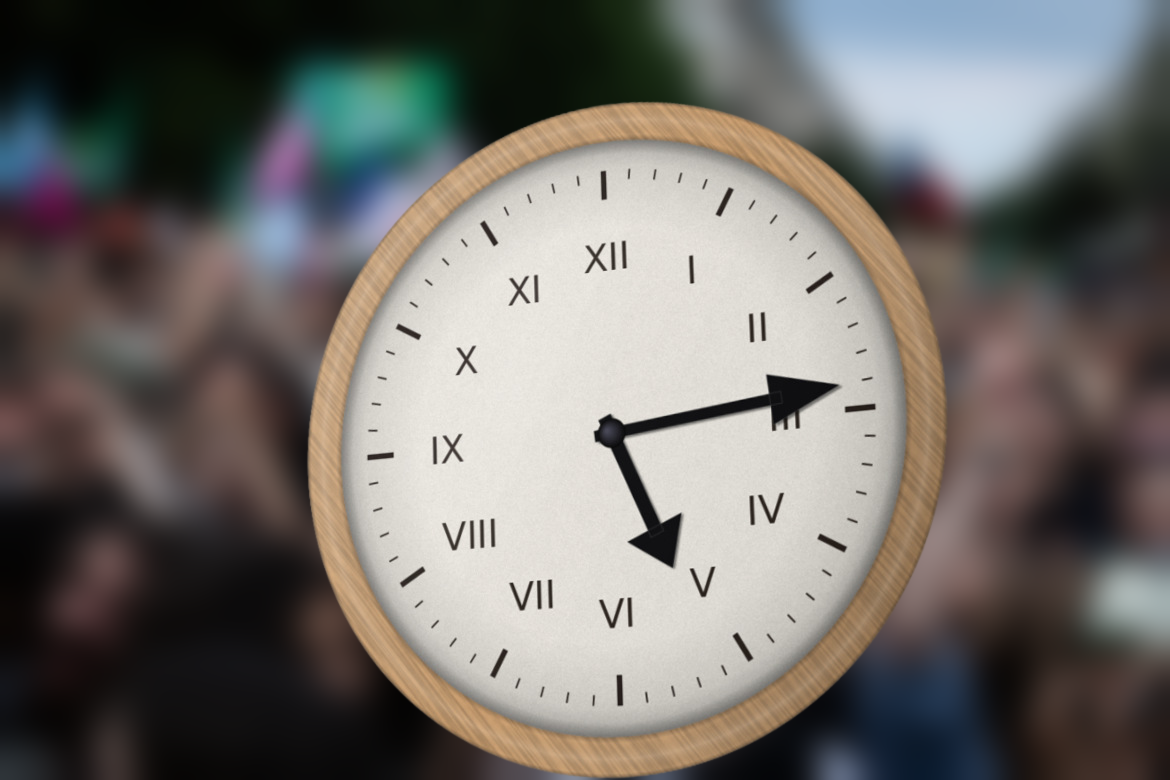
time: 5:14
